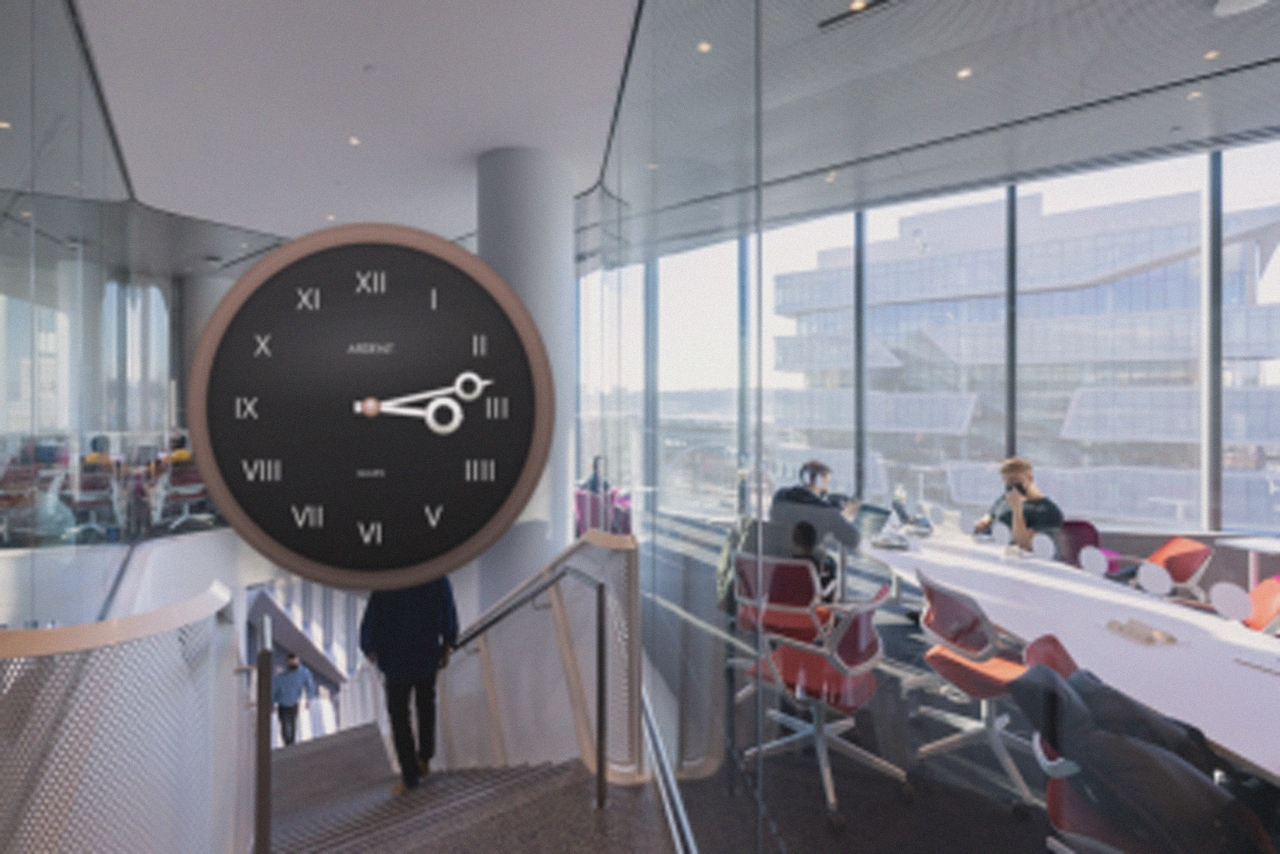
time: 3:13
